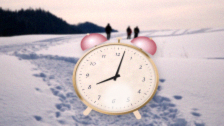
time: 8:02
